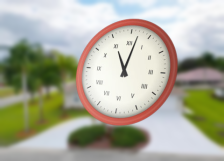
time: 11:02
